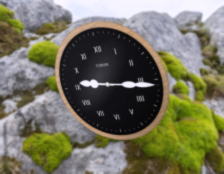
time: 9:16
